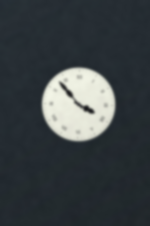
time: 3:53
